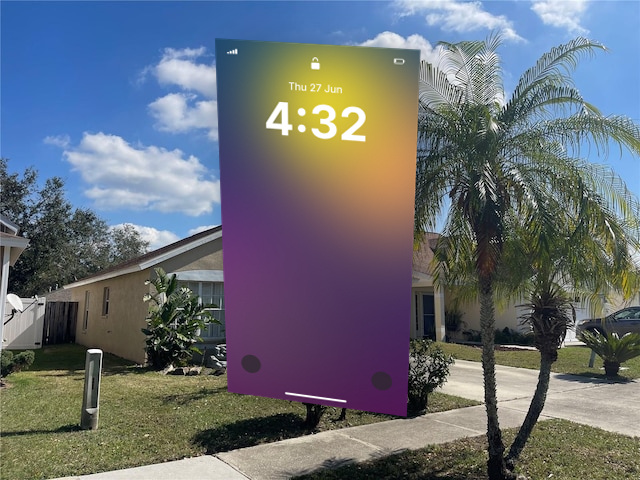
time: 4:32
